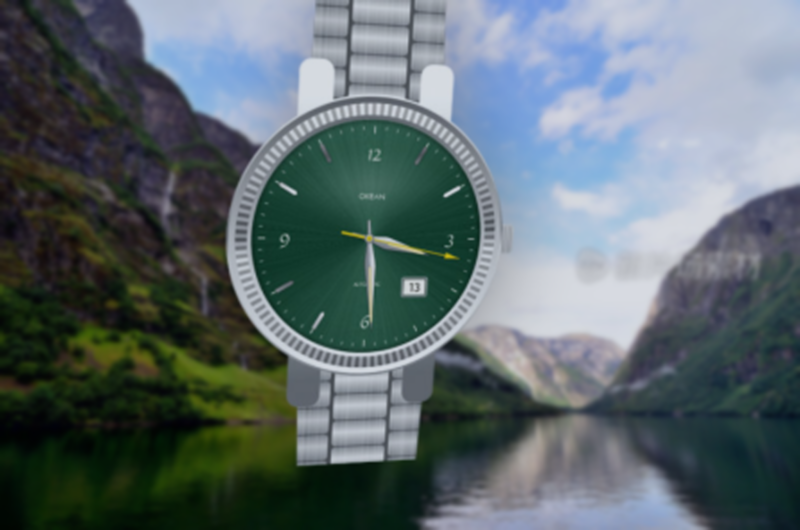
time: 3:29:17
